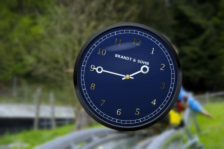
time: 1:45
